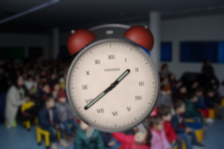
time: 1:39
